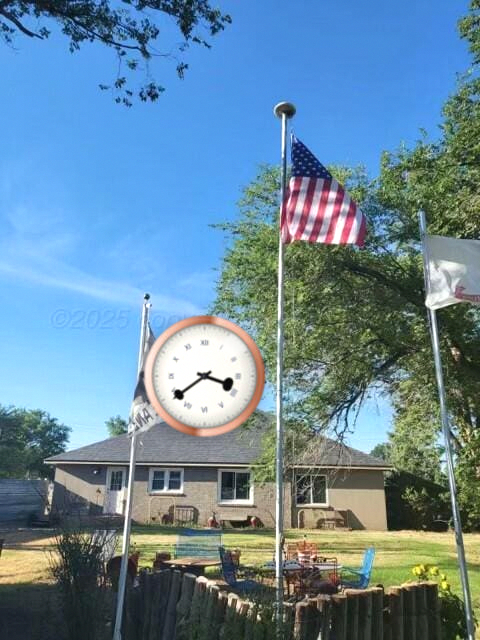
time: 3:39
